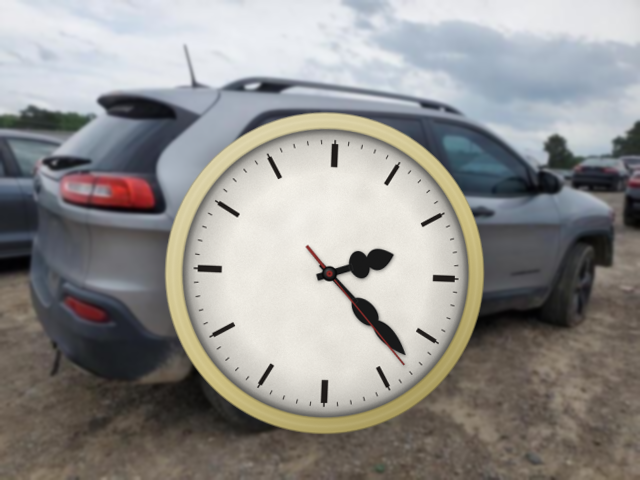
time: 2:22:23
